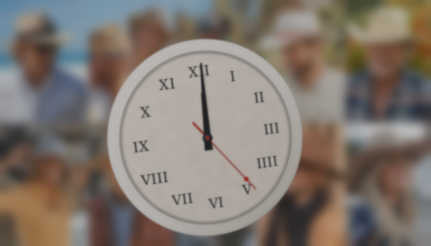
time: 12:00:24
